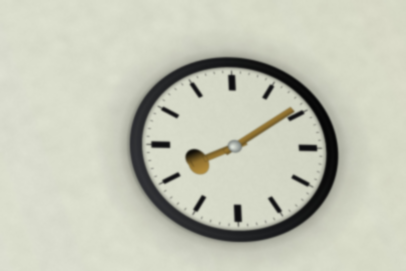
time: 8:09
